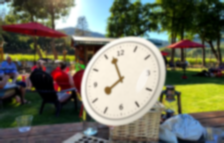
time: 7:57
